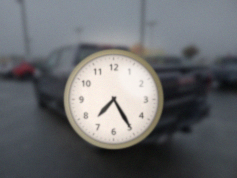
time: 7:25
